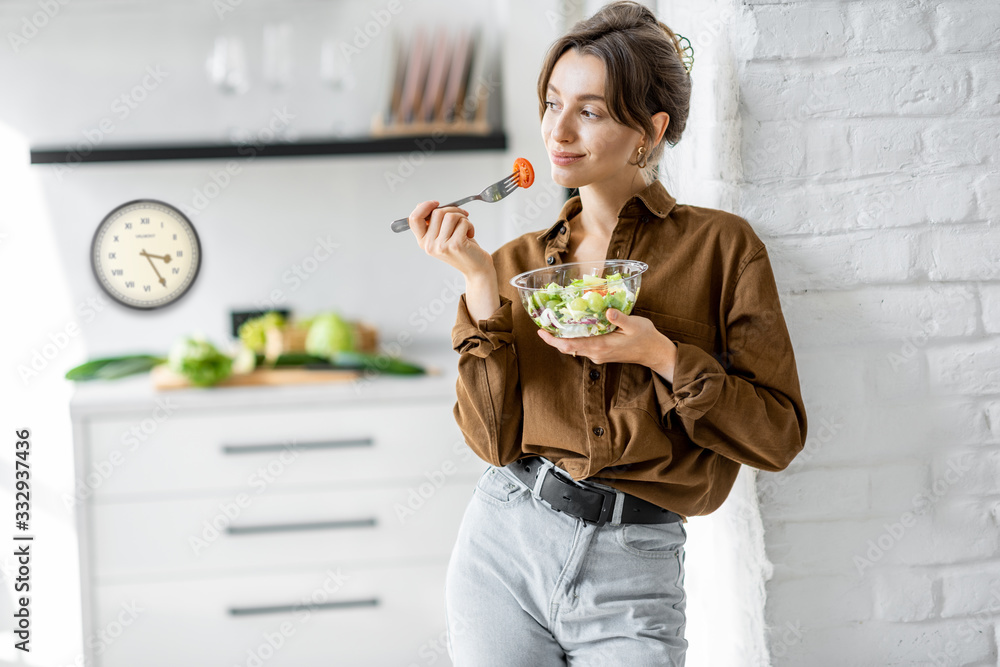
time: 3:25
